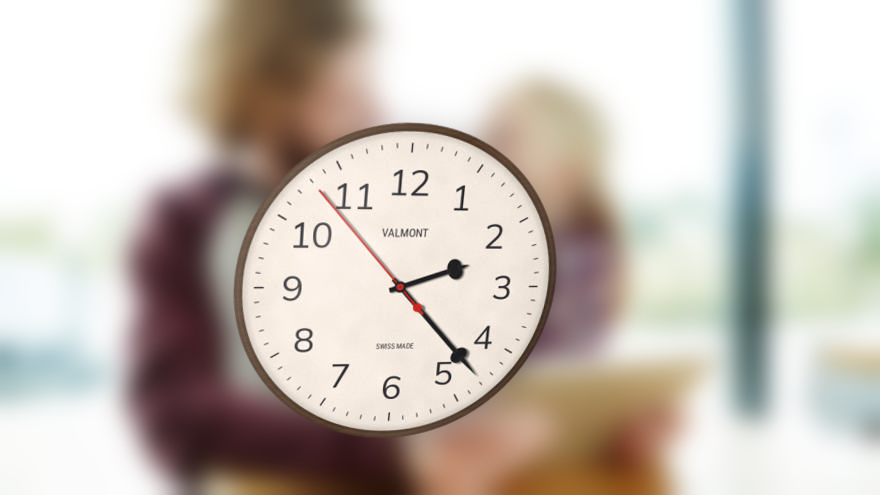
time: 2:22:53
